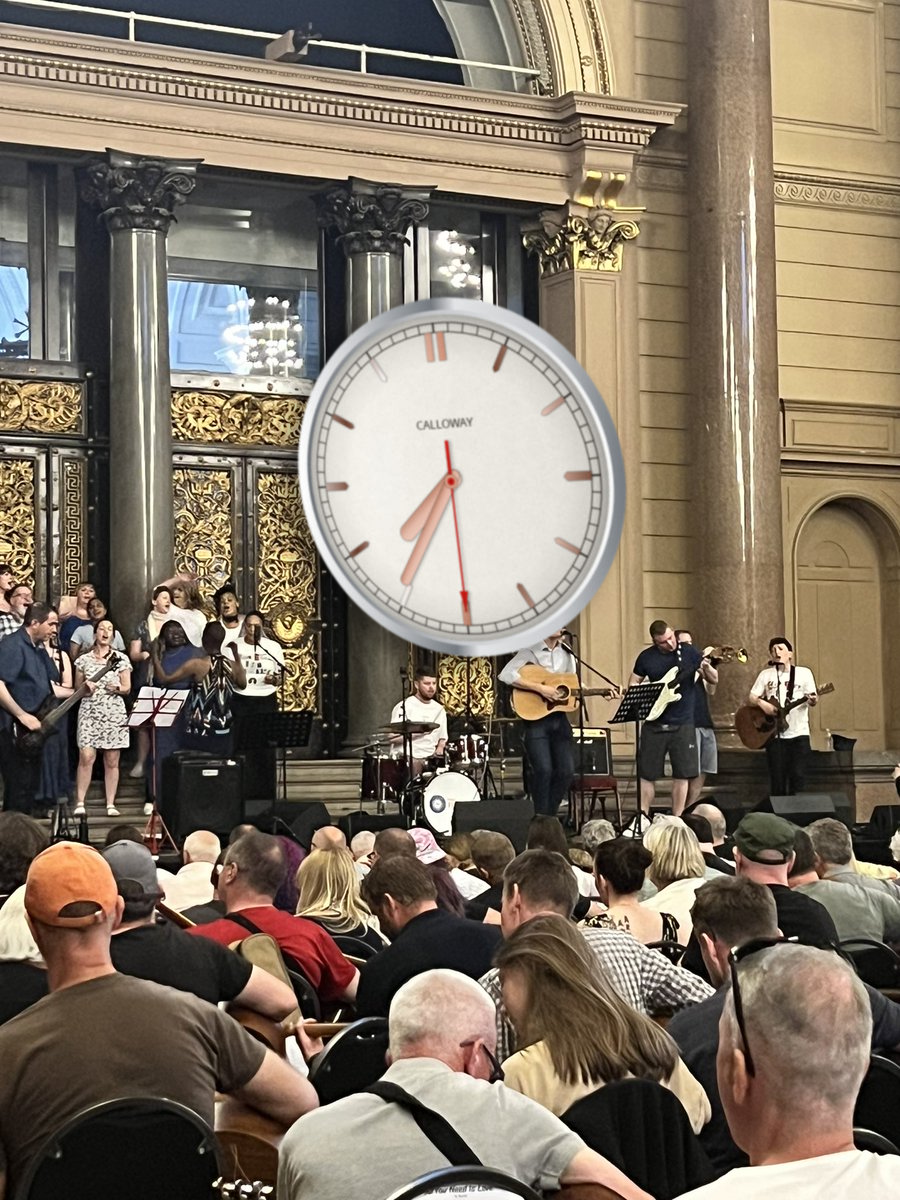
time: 7:35:30
